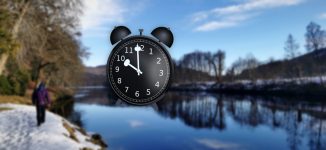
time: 9:59
